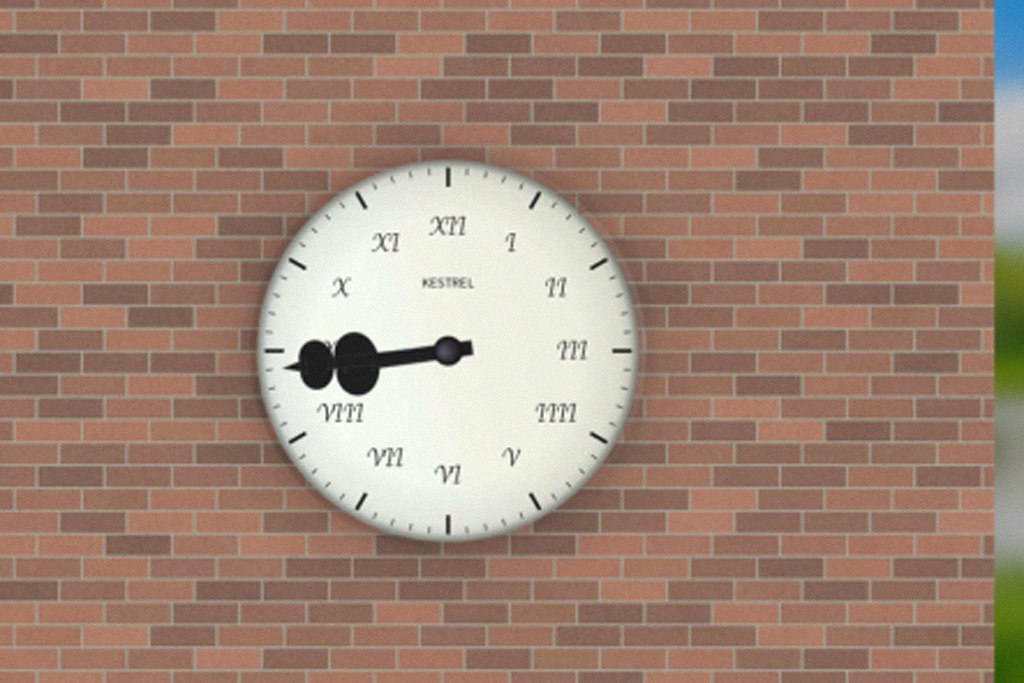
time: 8:44
